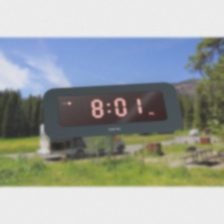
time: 8:01
